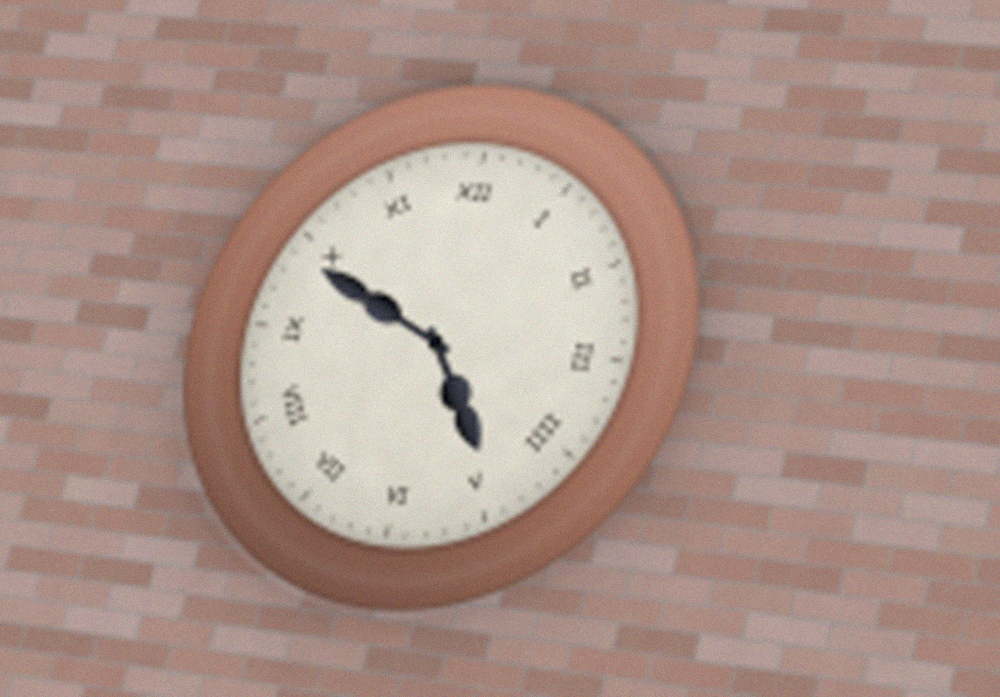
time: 4:49
